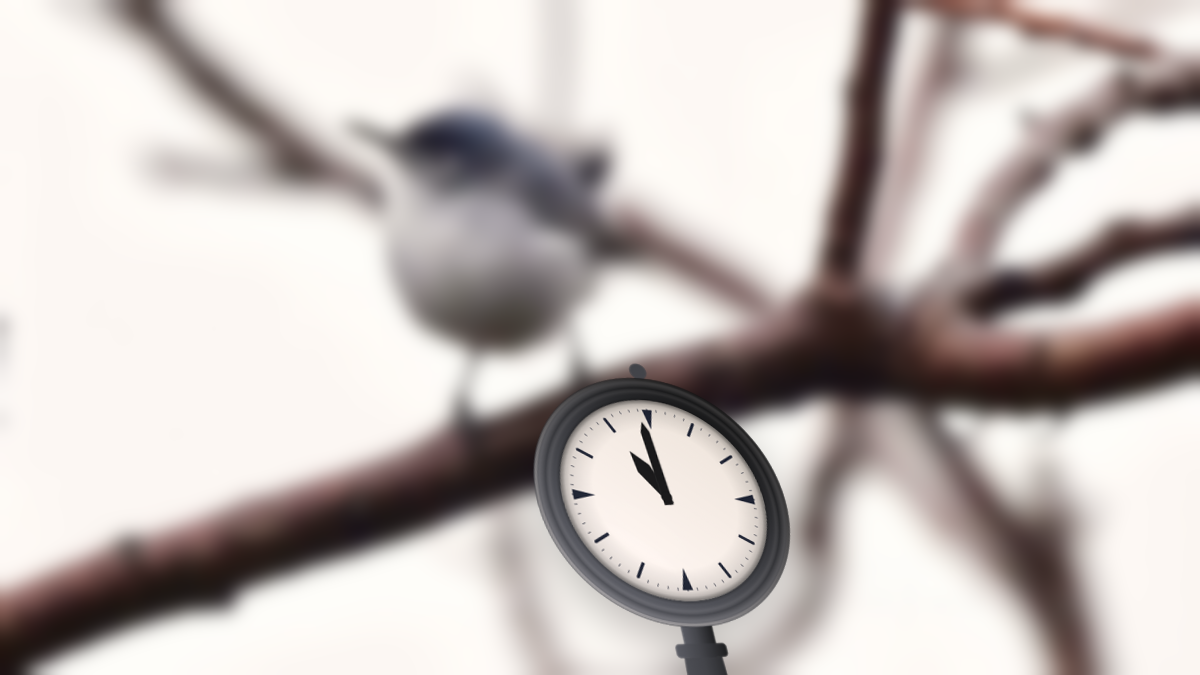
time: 10:59
